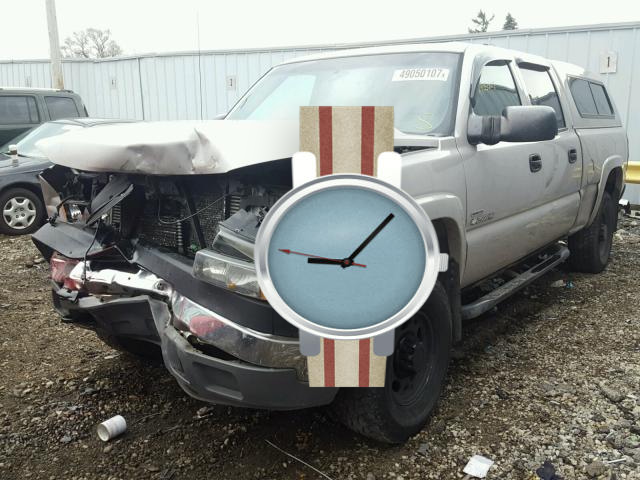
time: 9:06:47
